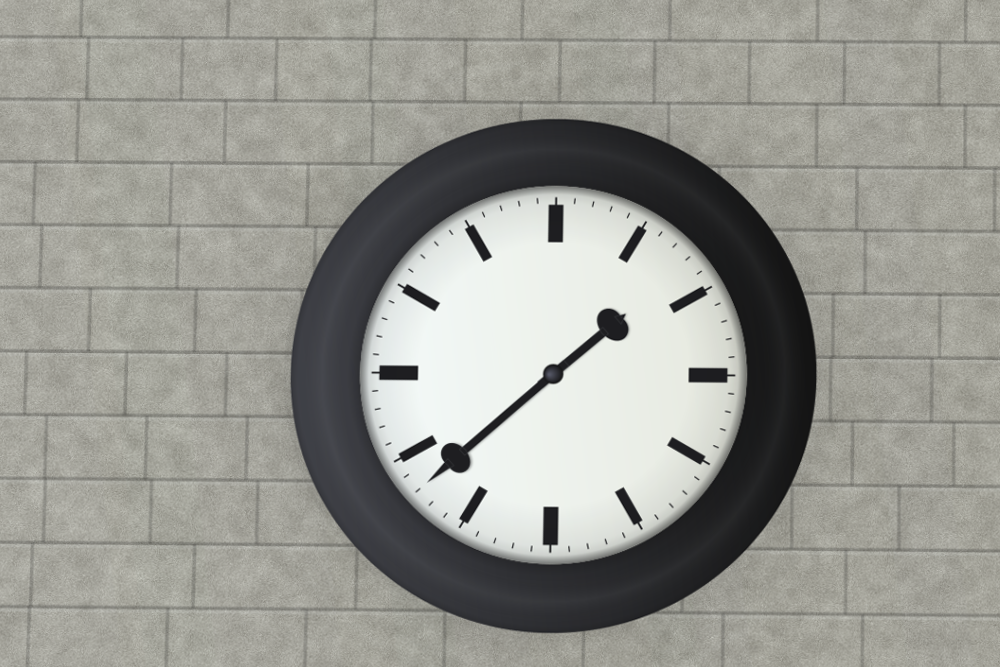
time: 1:38
